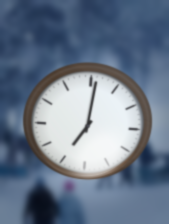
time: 7:01
